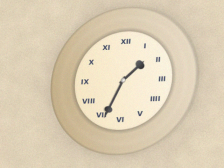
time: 1:34
